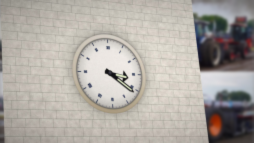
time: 3:21
